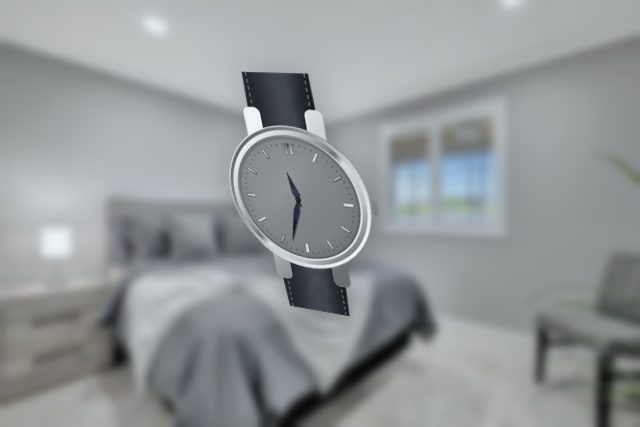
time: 11:33
